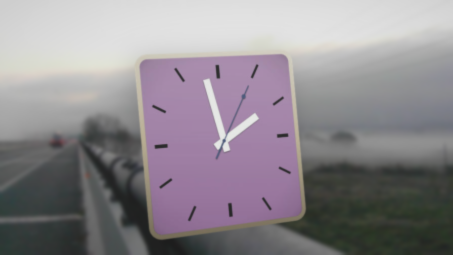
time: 1:58:05
